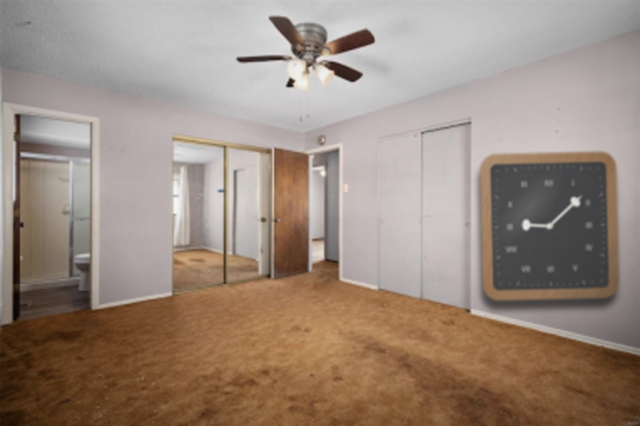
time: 9:08
